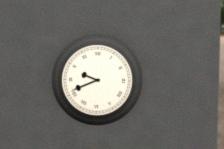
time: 9:41
